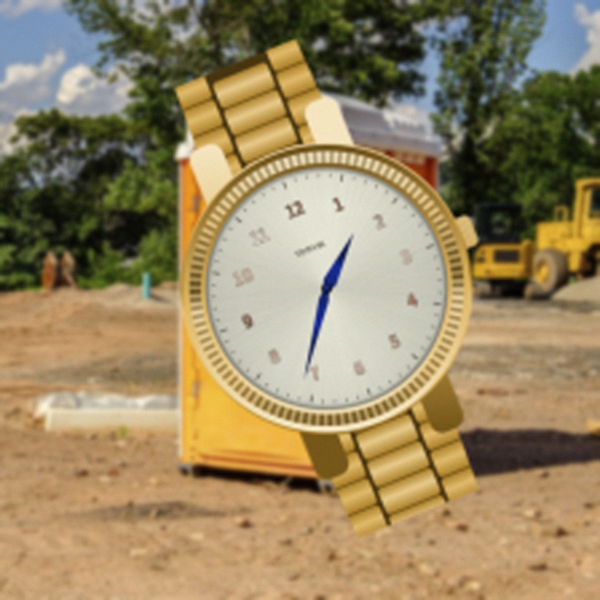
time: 1:36
